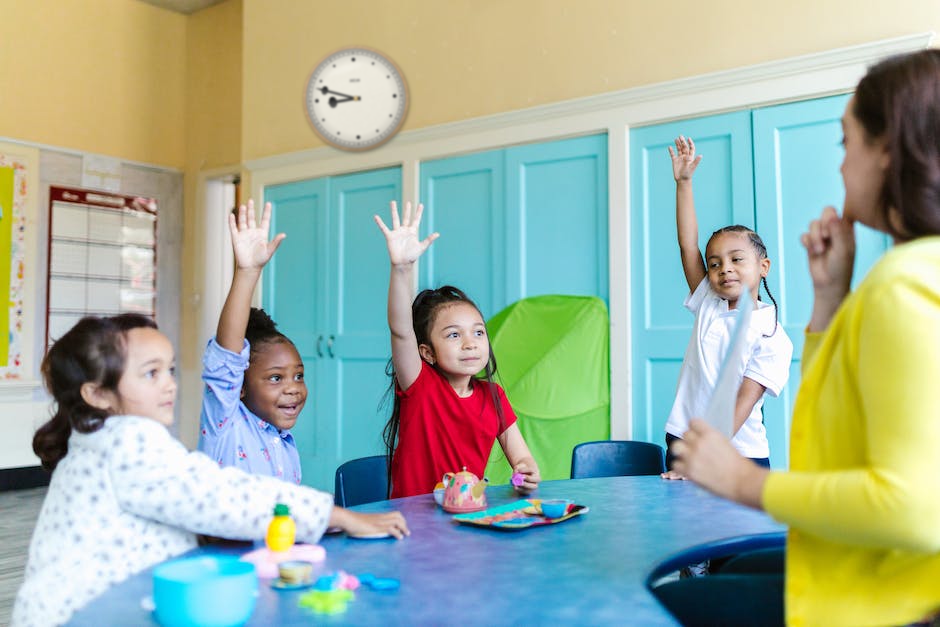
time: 8:48
